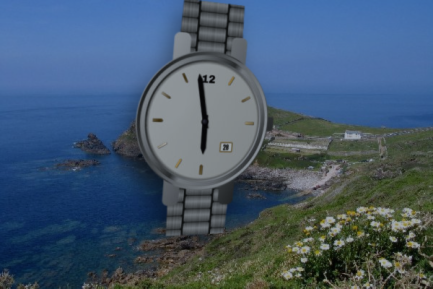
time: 5:58
